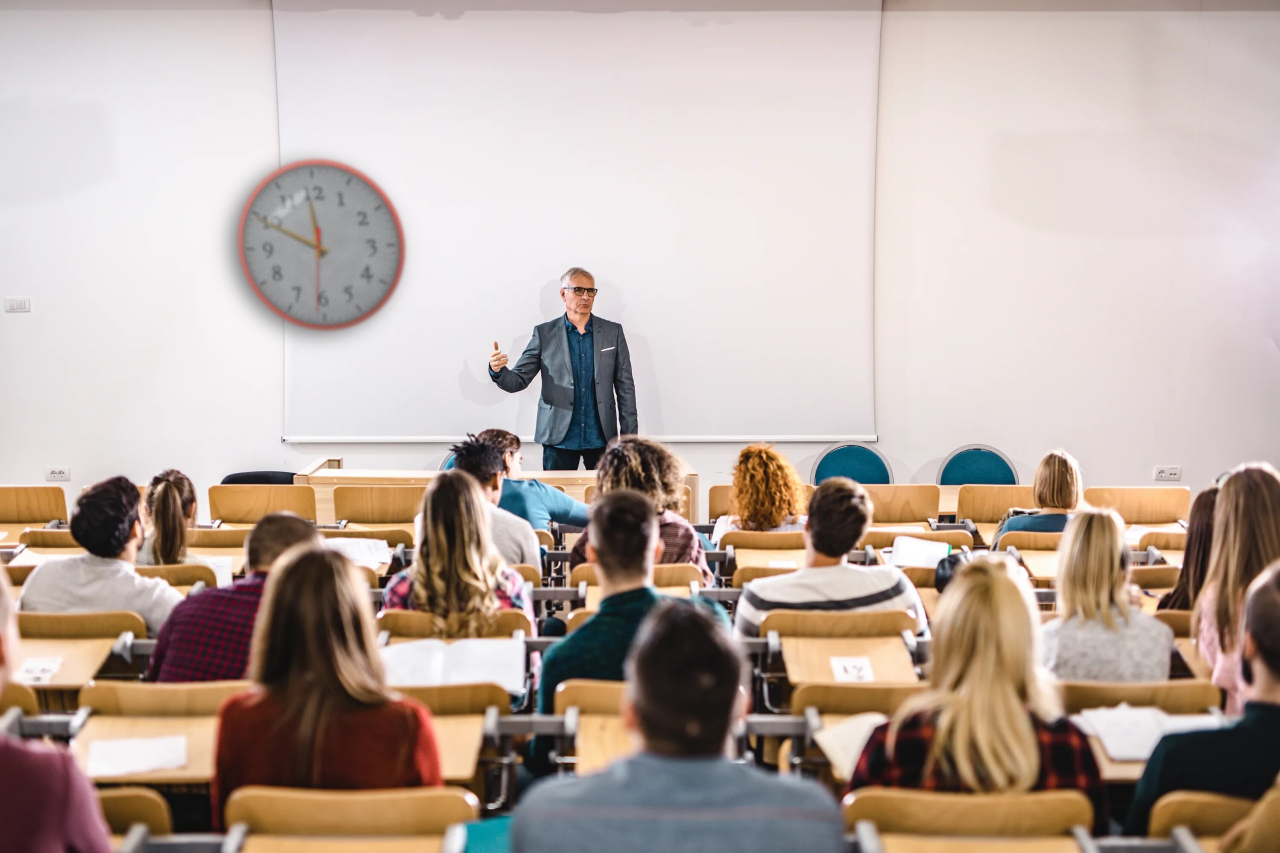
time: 11:49:31
